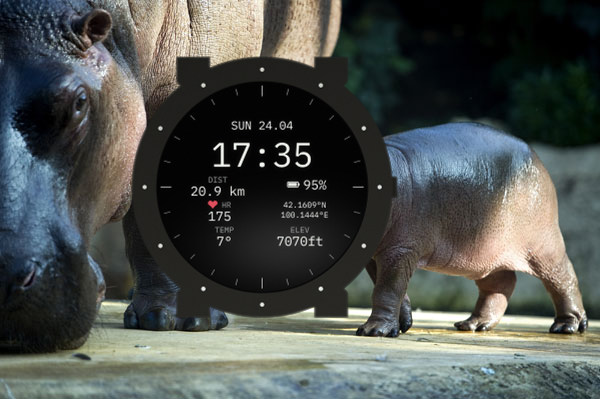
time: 17:35
